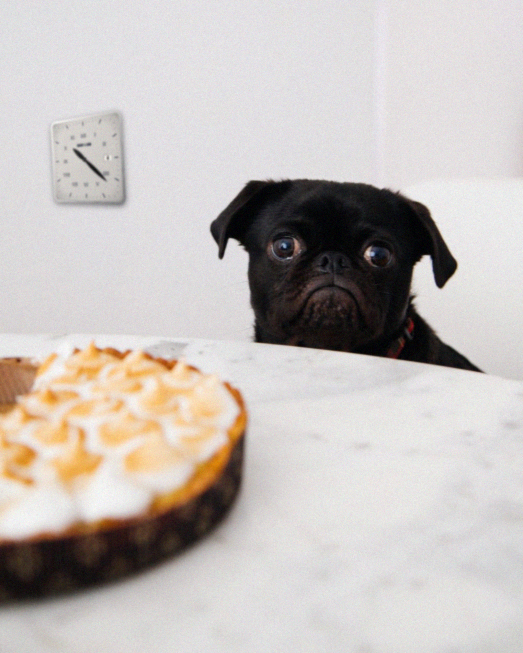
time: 10:22
